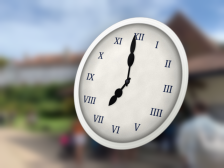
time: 6:59
